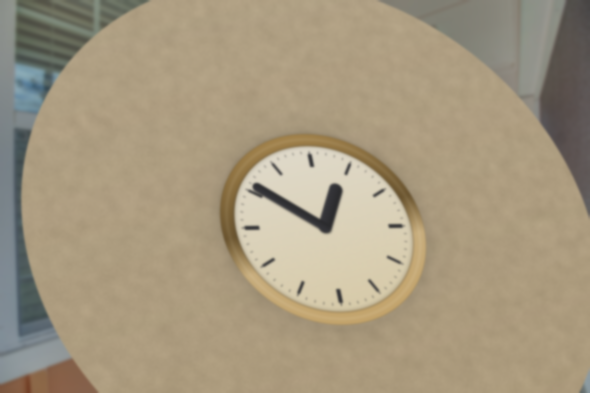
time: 12:51
